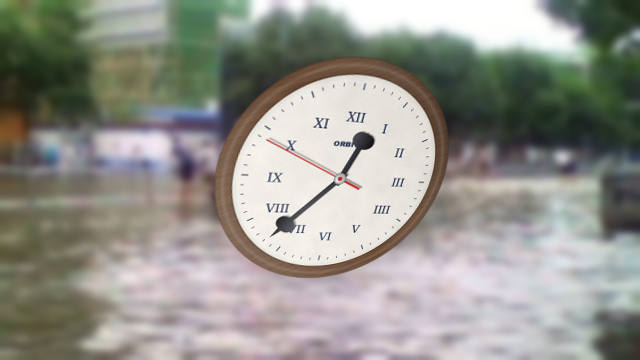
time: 12:36:49
